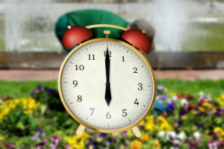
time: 6:00
